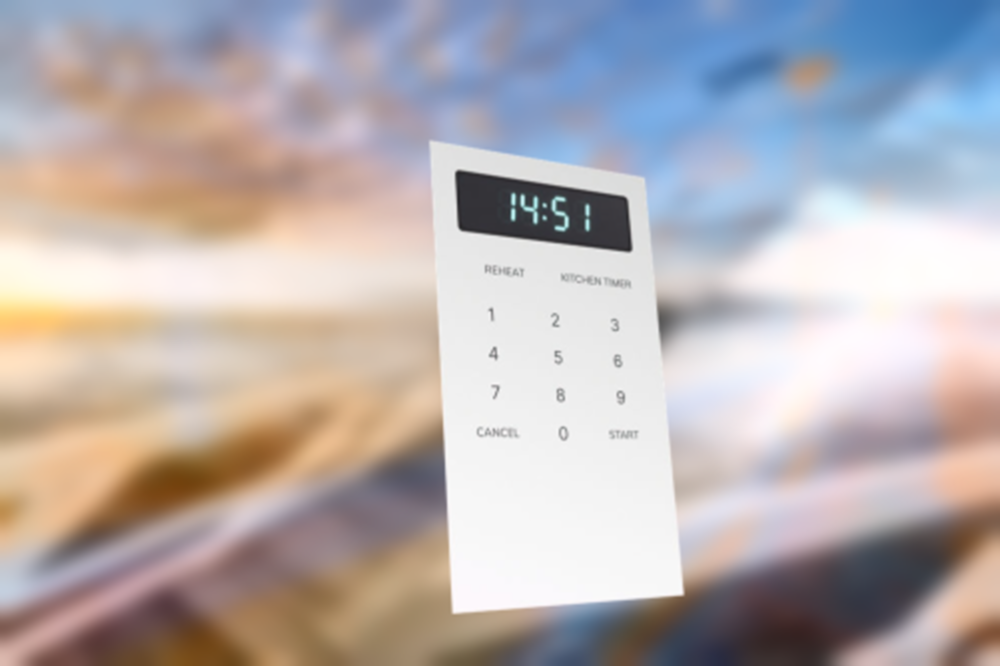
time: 14:51
